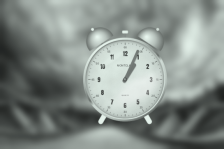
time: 1:04
